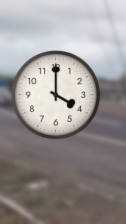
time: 4:00
